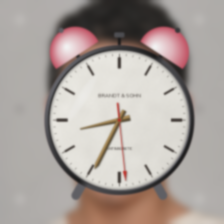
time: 8:34:29
